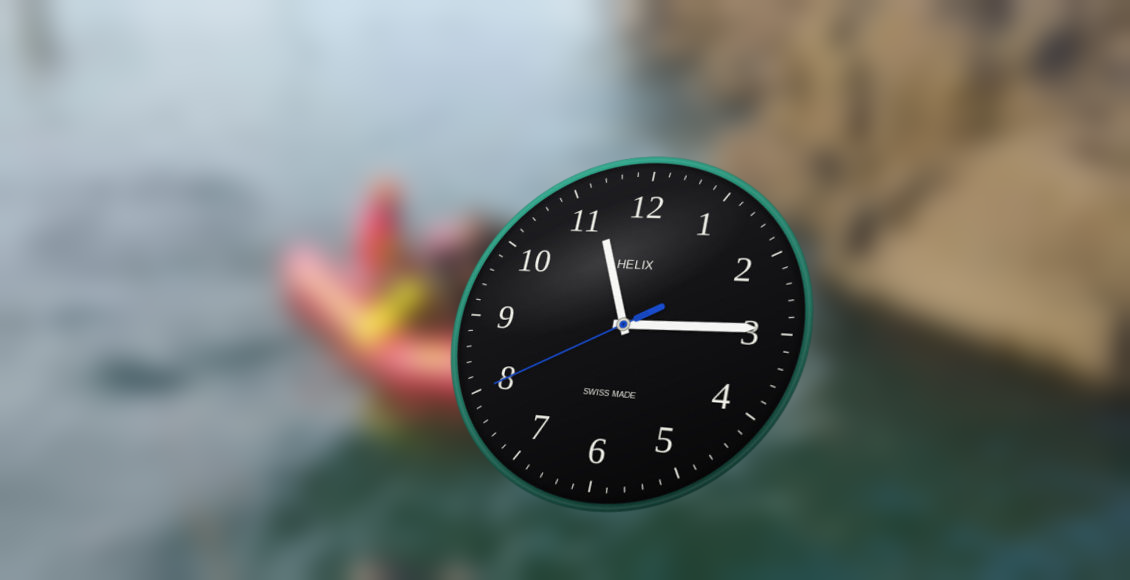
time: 11:14:40
